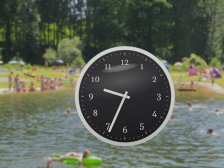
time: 9:34
